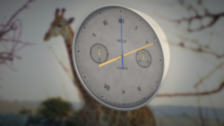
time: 8:11
